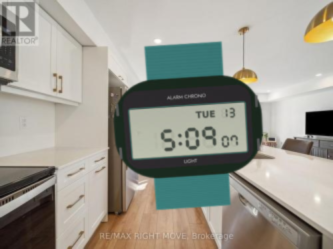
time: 5:09:07
